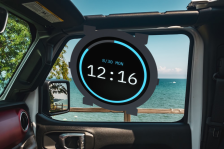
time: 12:16
